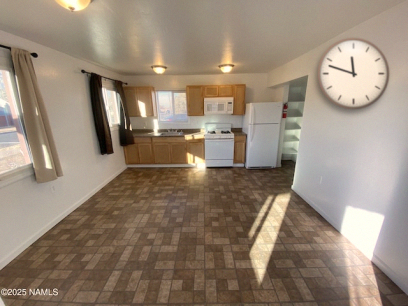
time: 11:48
